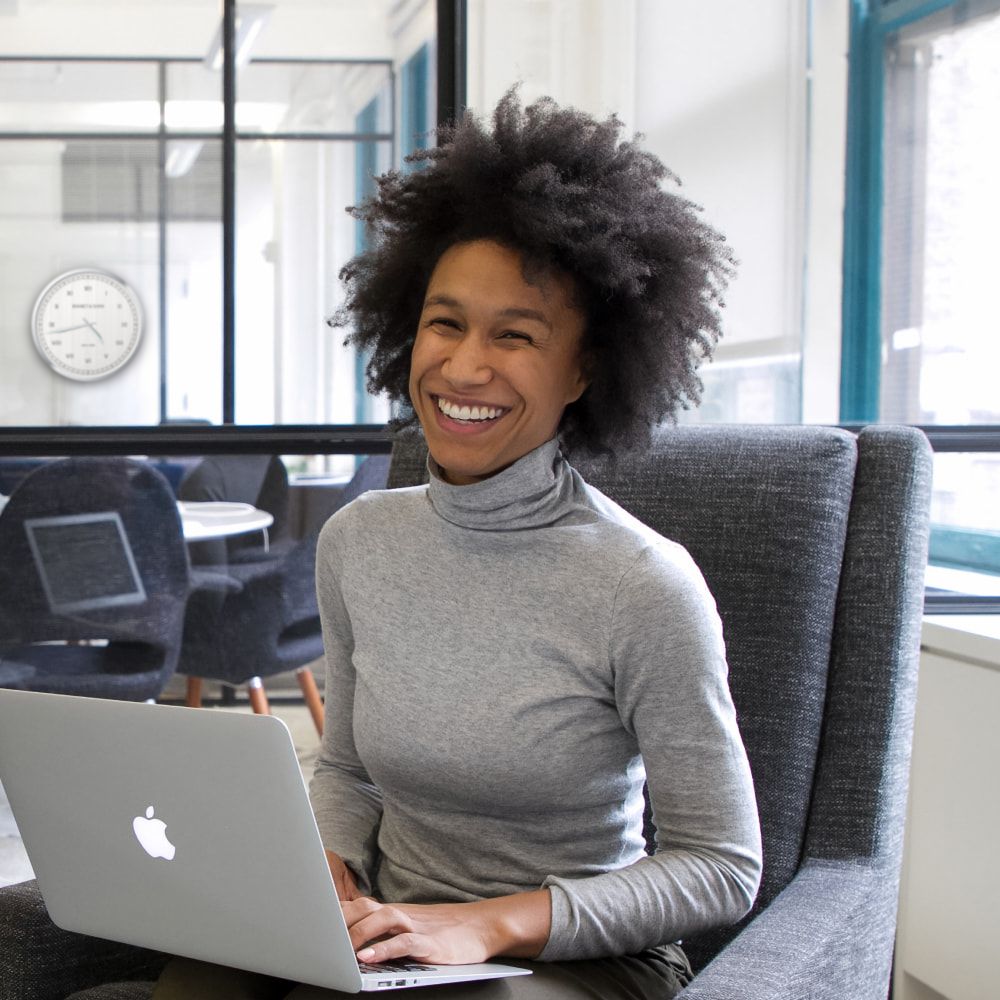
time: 4:43
